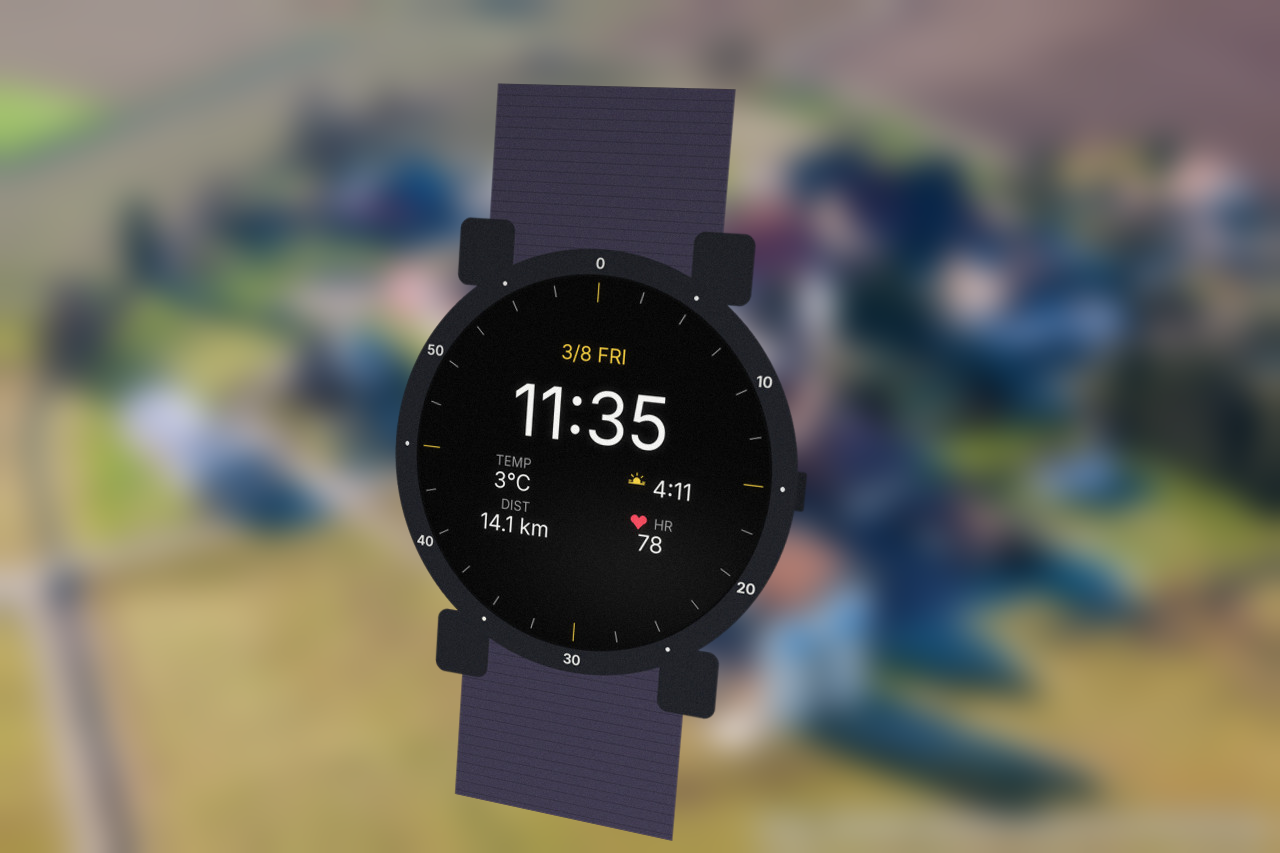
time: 11:35
